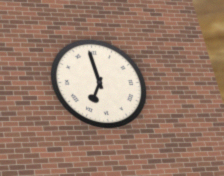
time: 6:59
